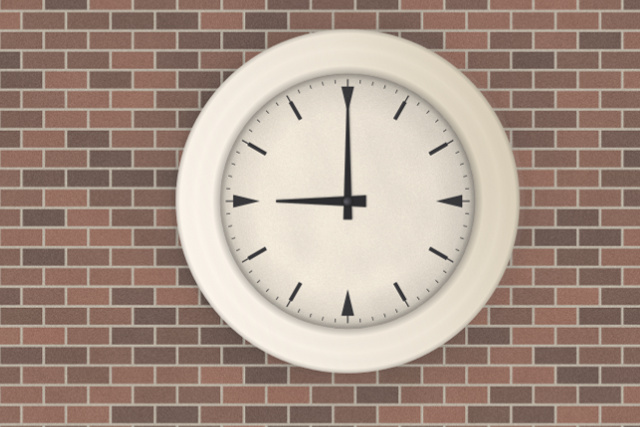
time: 9:00
